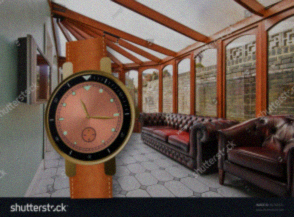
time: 11:16
